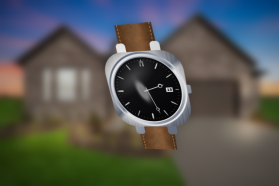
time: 2:27
